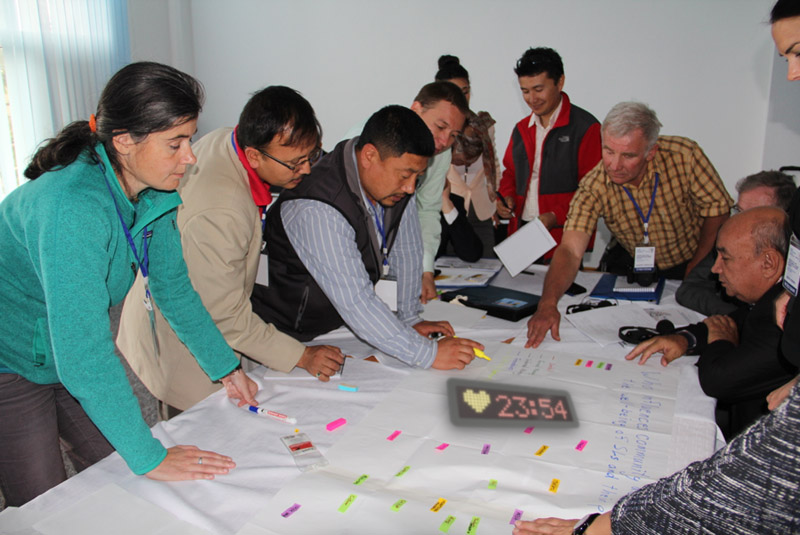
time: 23:54
